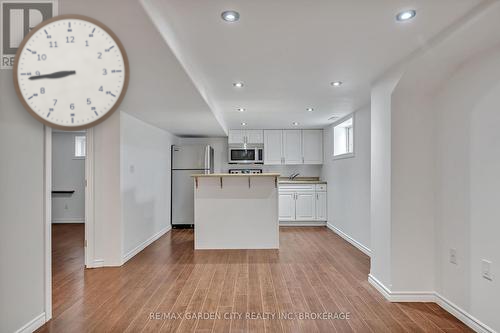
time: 8:44
